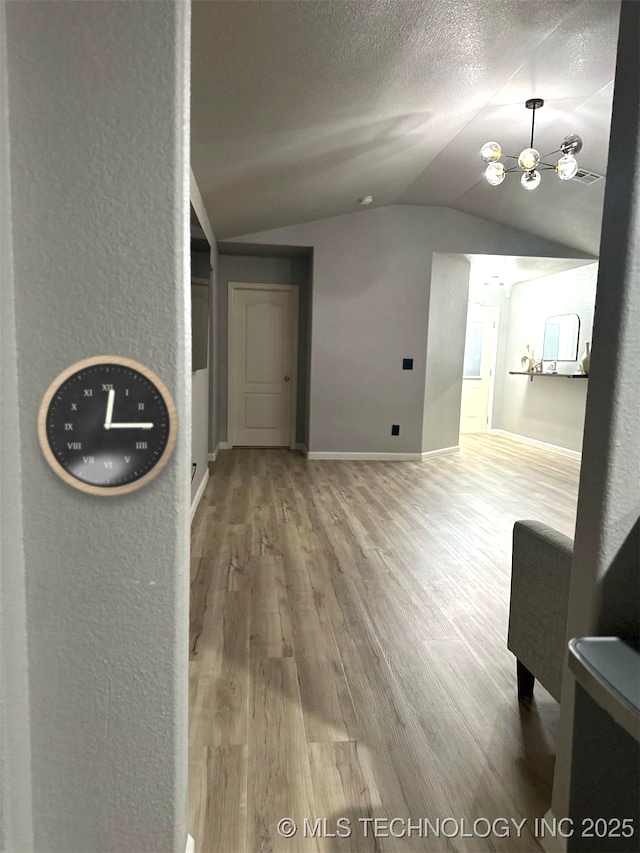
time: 12:15
